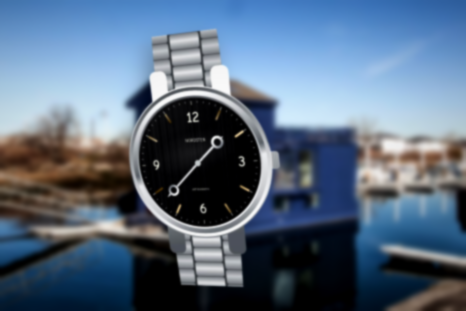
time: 1:38
